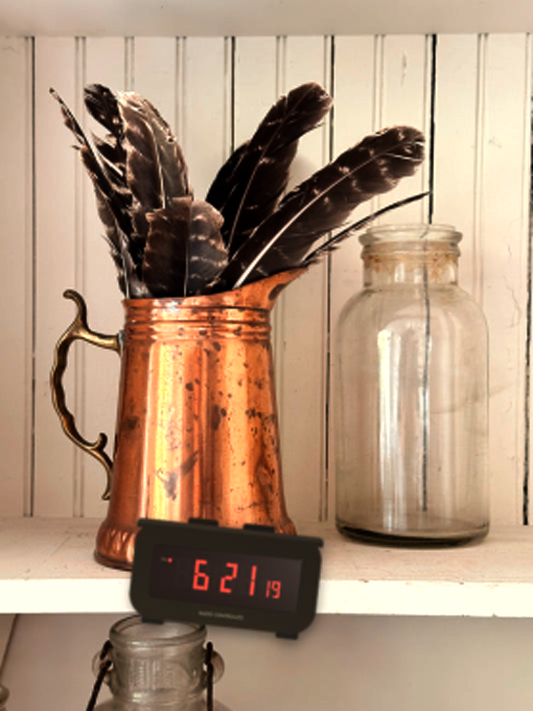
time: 6:21:19
